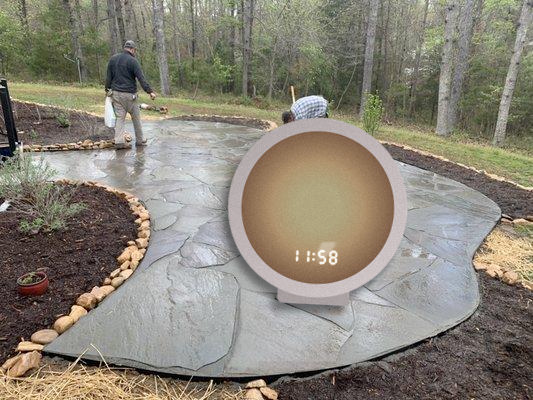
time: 11:58
